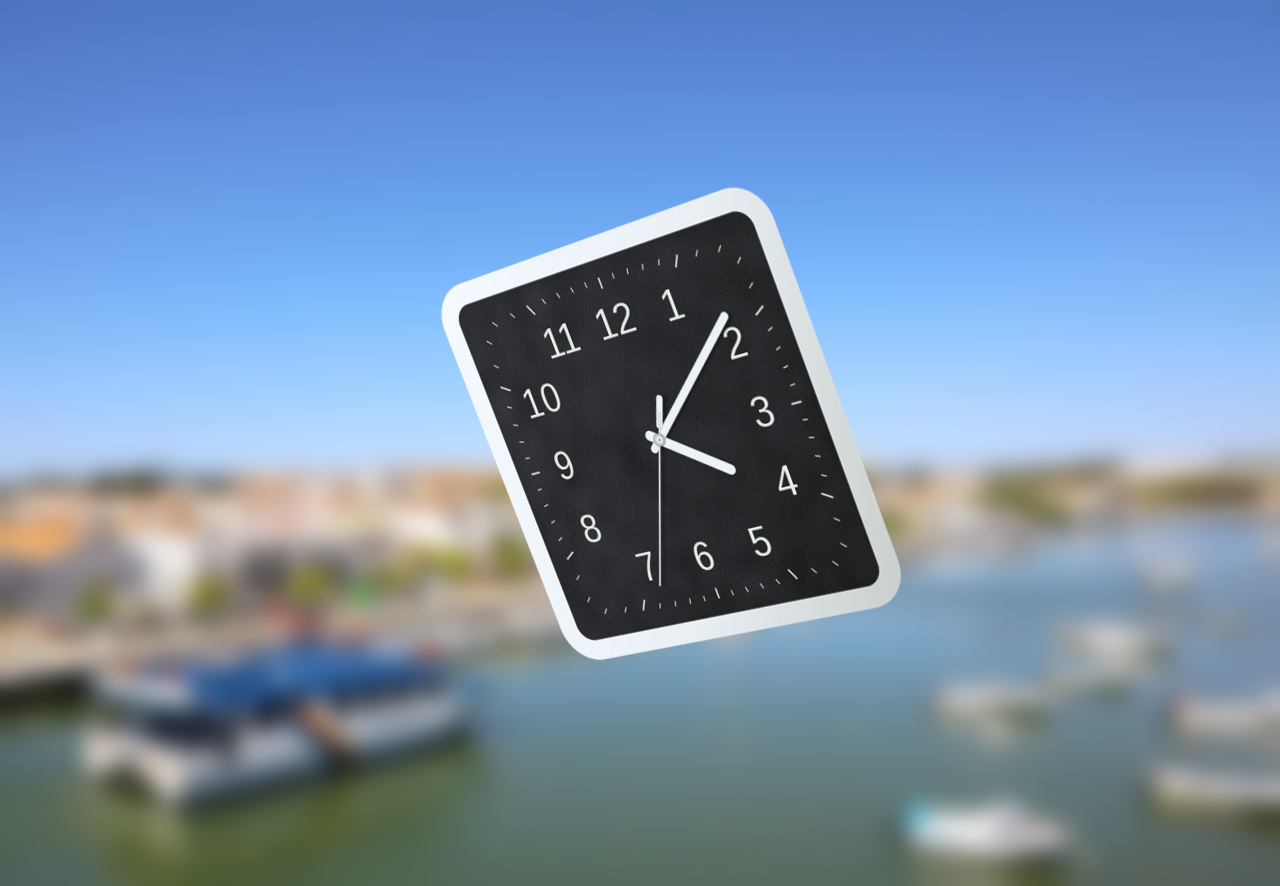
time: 4:08:34
